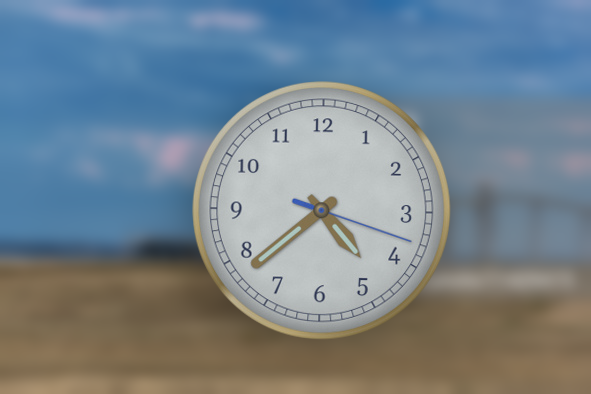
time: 4:38:18
